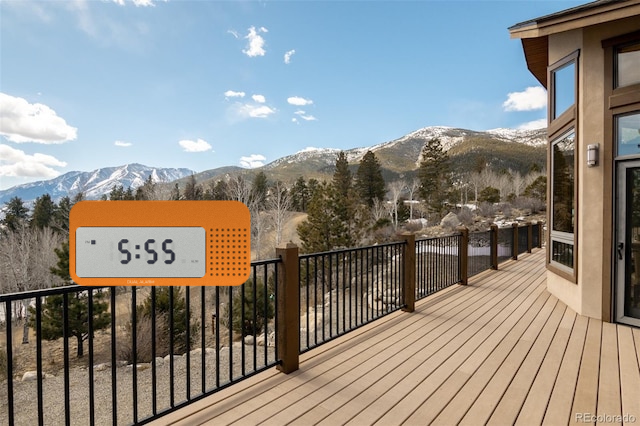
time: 5:55
